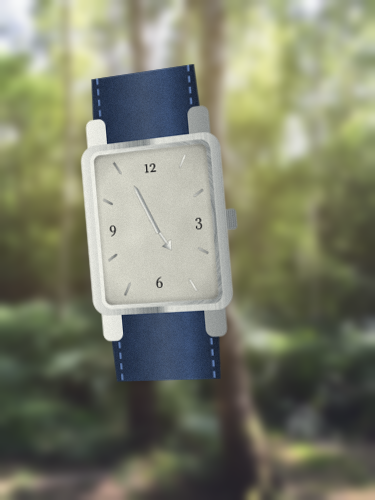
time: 4:56
